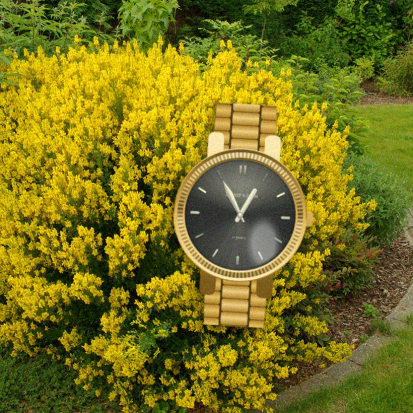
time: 12:55
